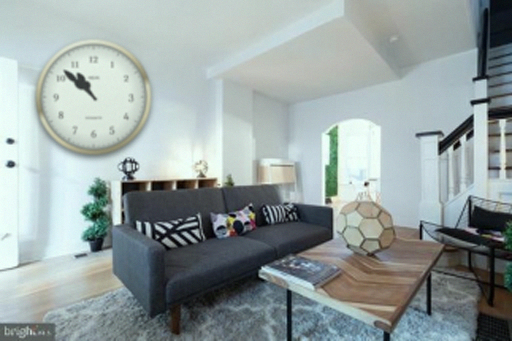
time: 10:52
